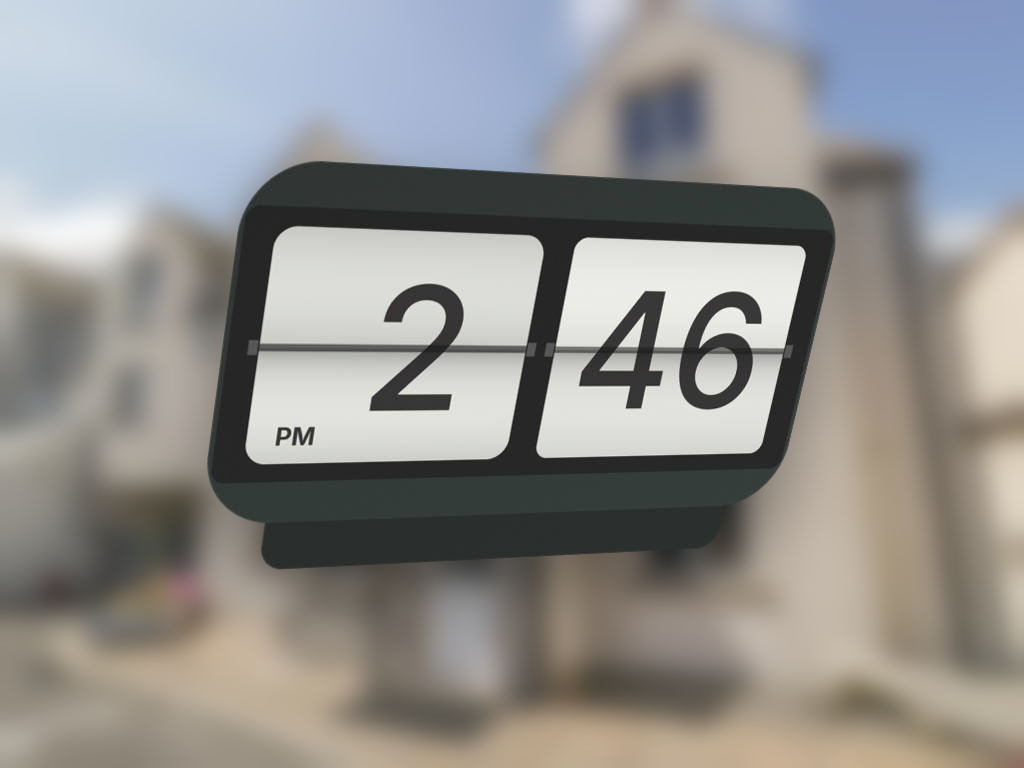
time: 2:46
